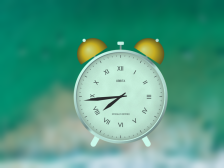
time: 7:44
